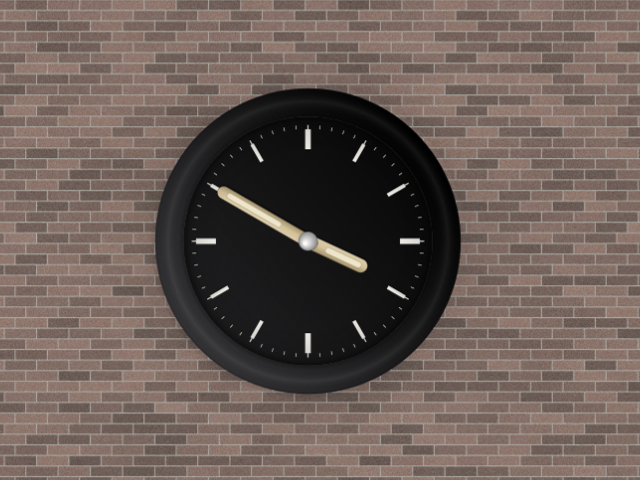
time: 3:50
